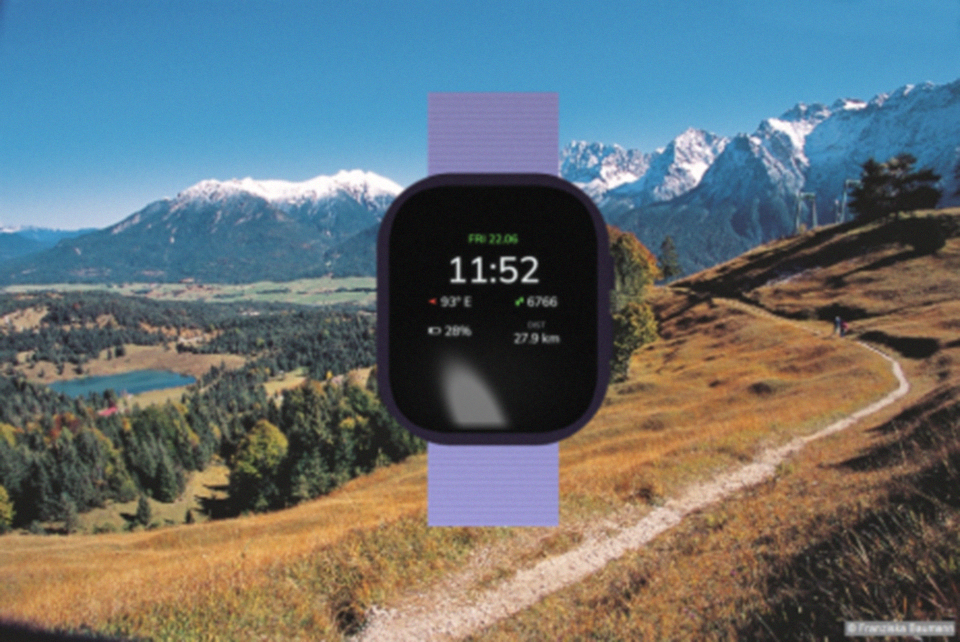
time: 11:52
